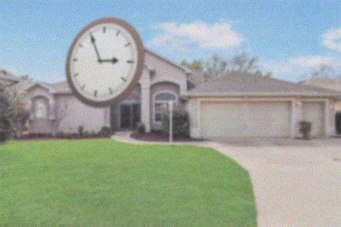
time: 2:55
